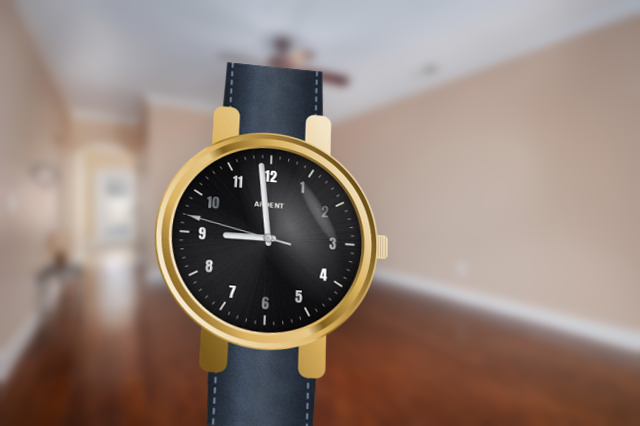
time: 8:58:47
